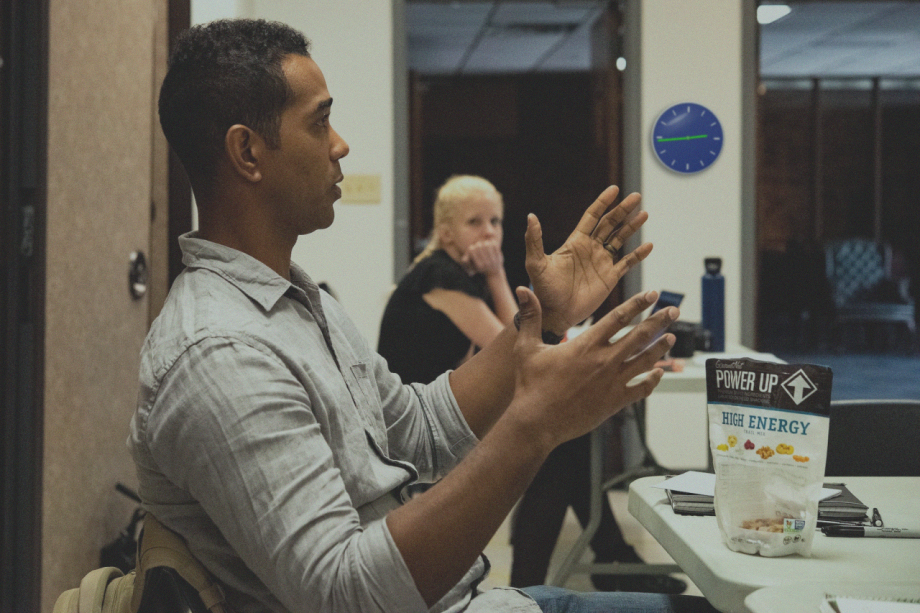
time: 2:44
